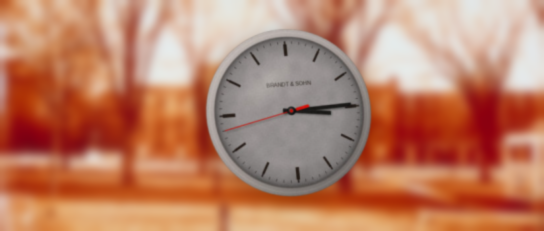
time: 3:14:43
